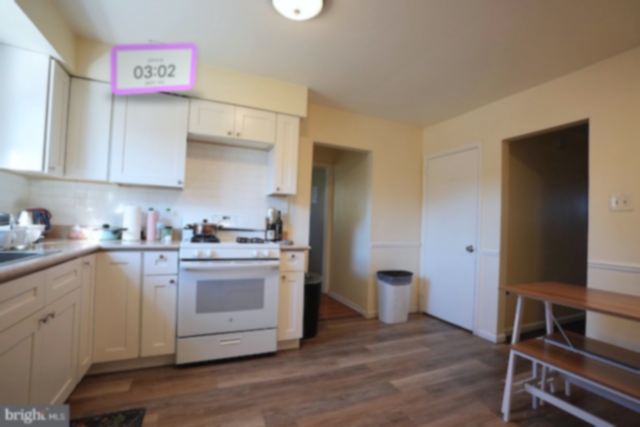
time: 3:02
